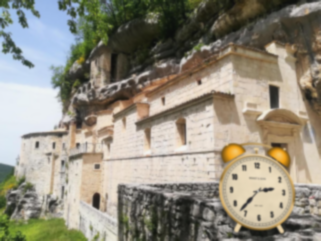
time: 2:37
